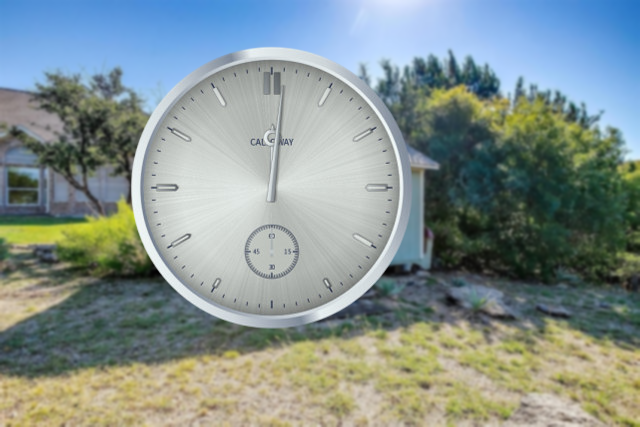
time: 12:01
